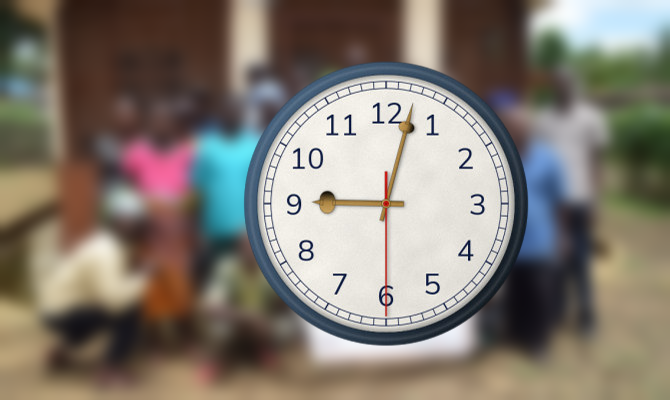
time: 9:02:30
